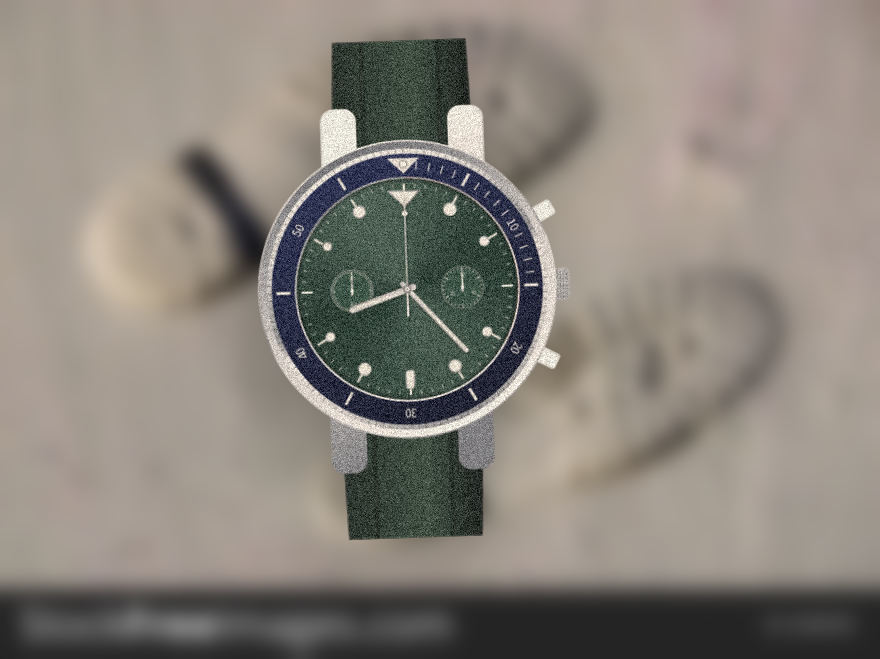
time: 8:23
